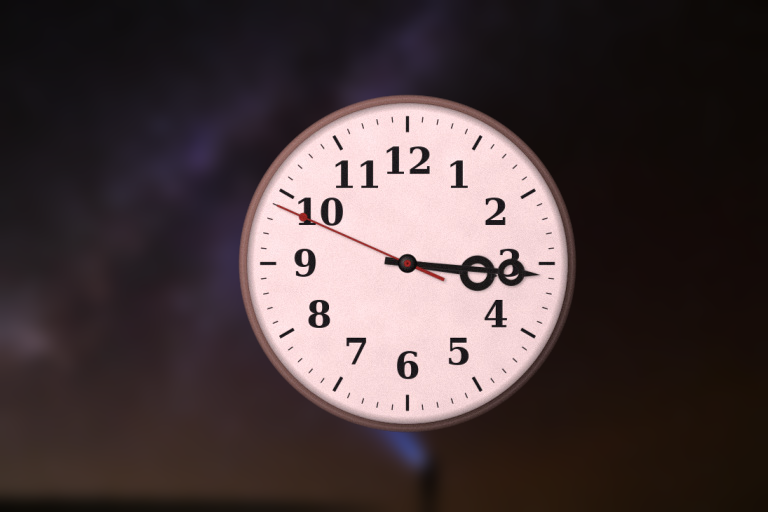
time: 3:15:49
